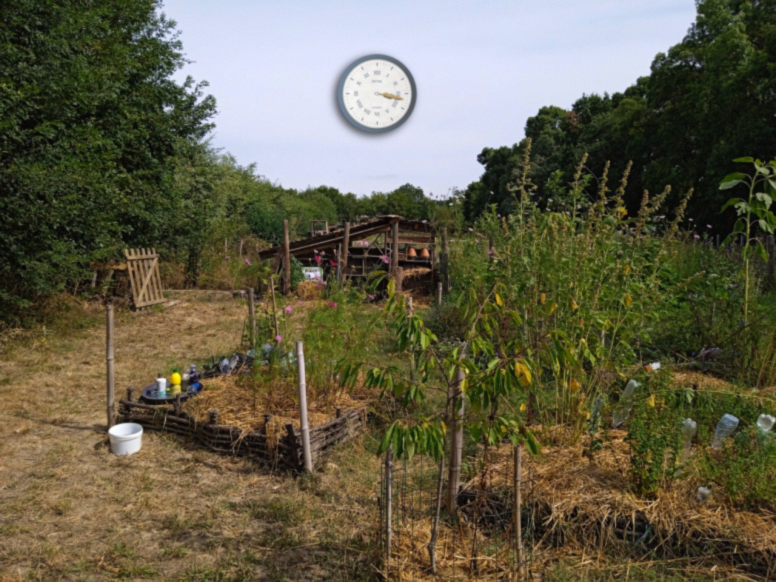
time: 3:17
